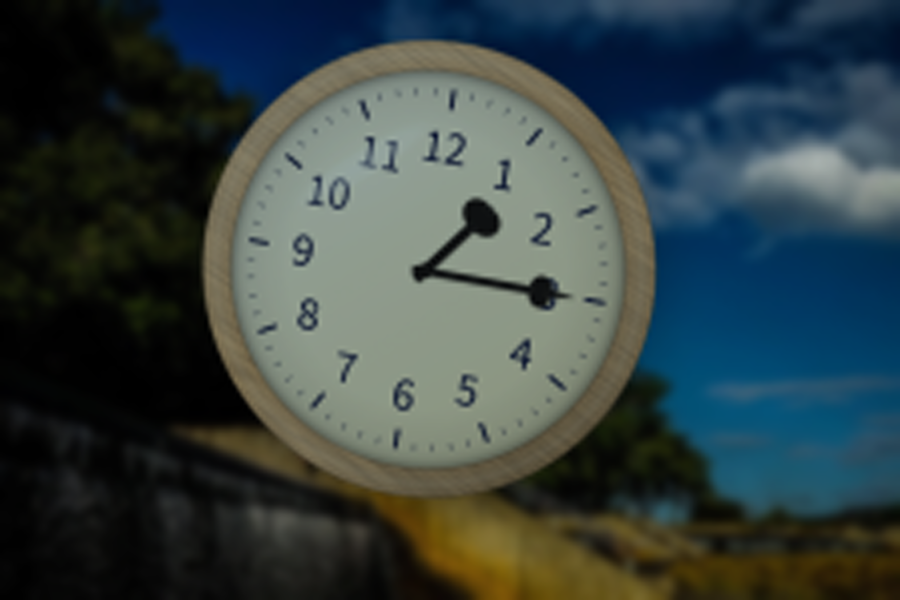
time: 1:15
